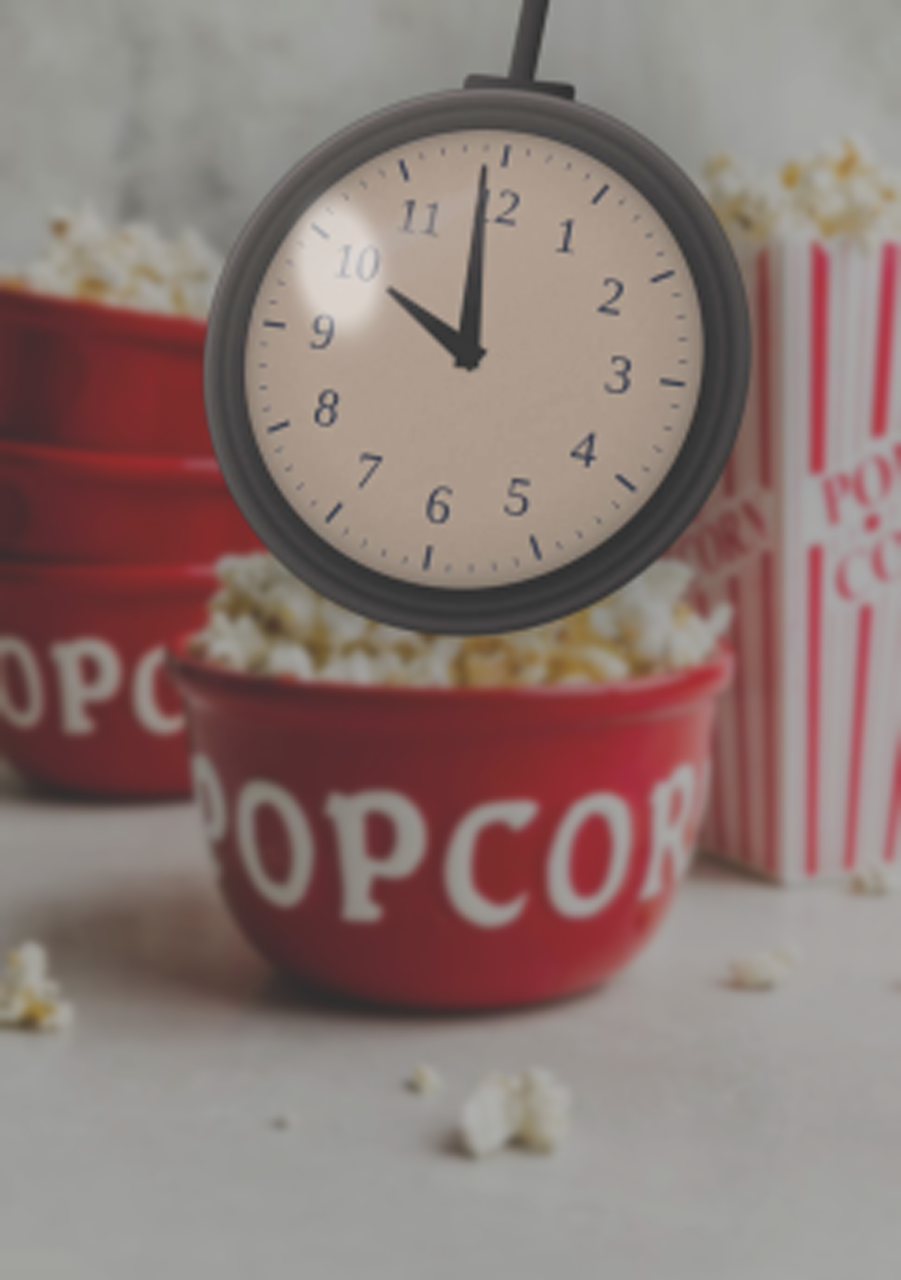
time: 9:59
